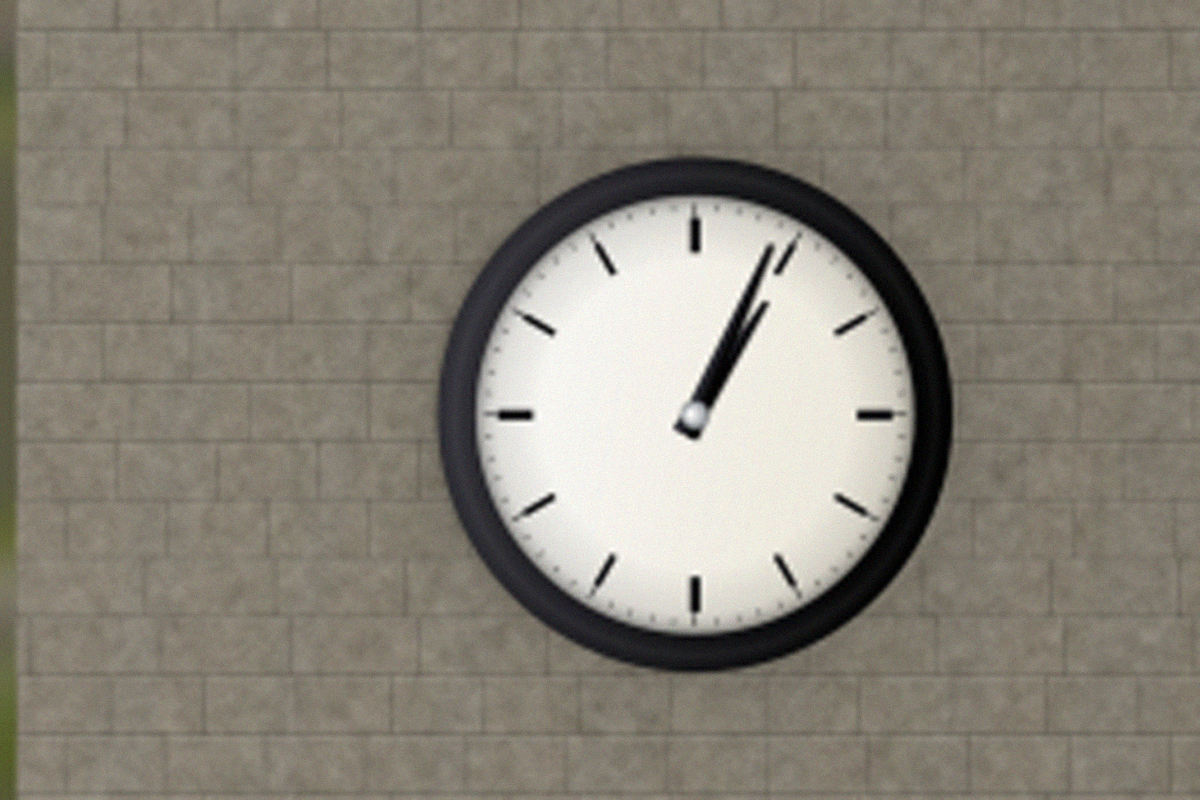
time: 1:04
